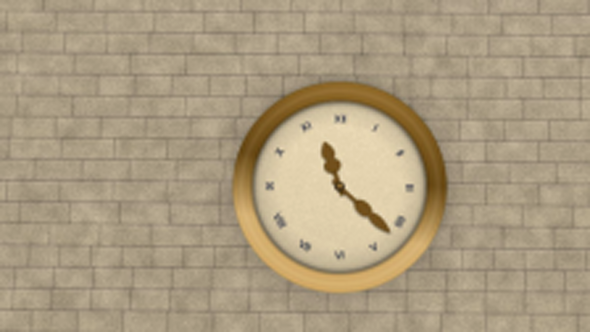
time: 11:22
